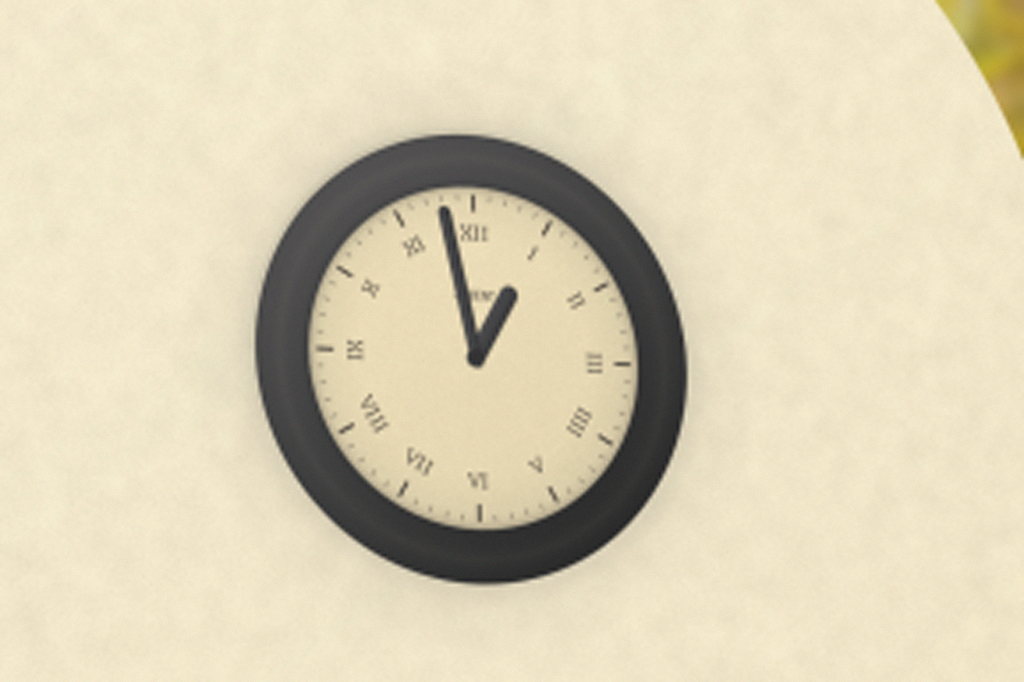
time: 12:58
